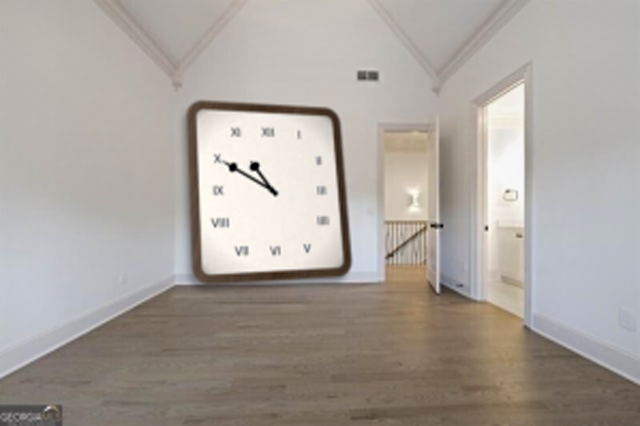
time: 10:50
